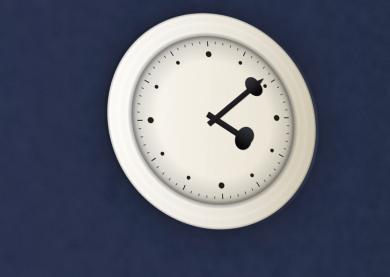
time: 4:09
